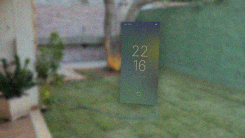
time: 22:16
